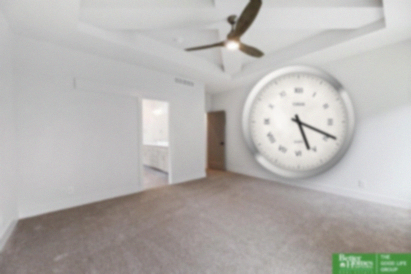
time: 5:19
